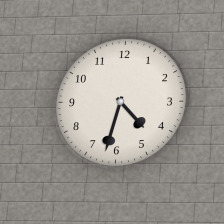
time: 4:32
